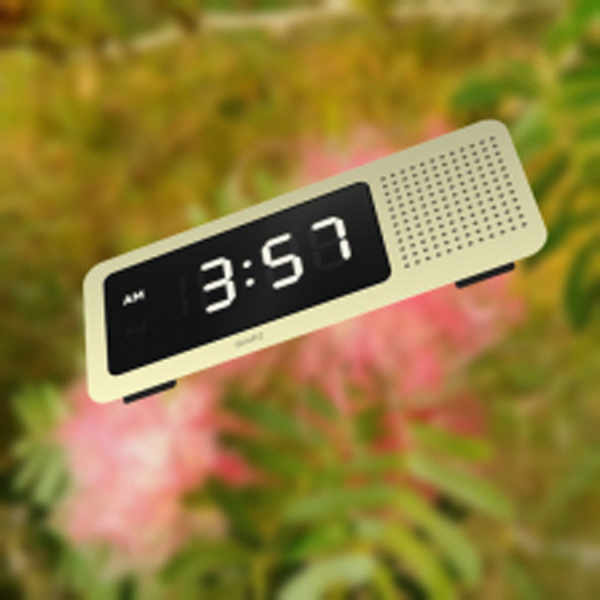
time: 3:57
